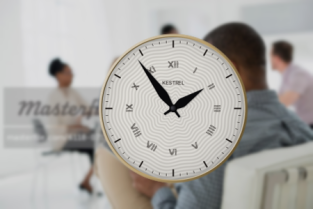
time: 1:54
